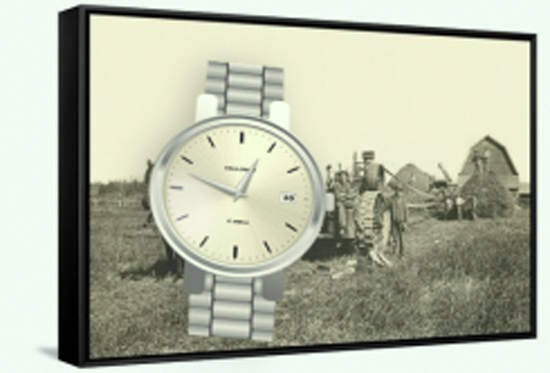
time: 12:48
